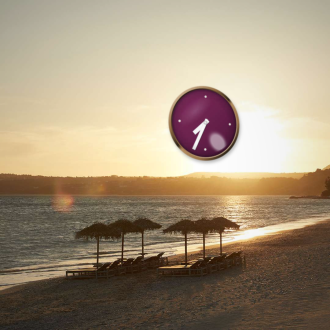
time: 7:34
